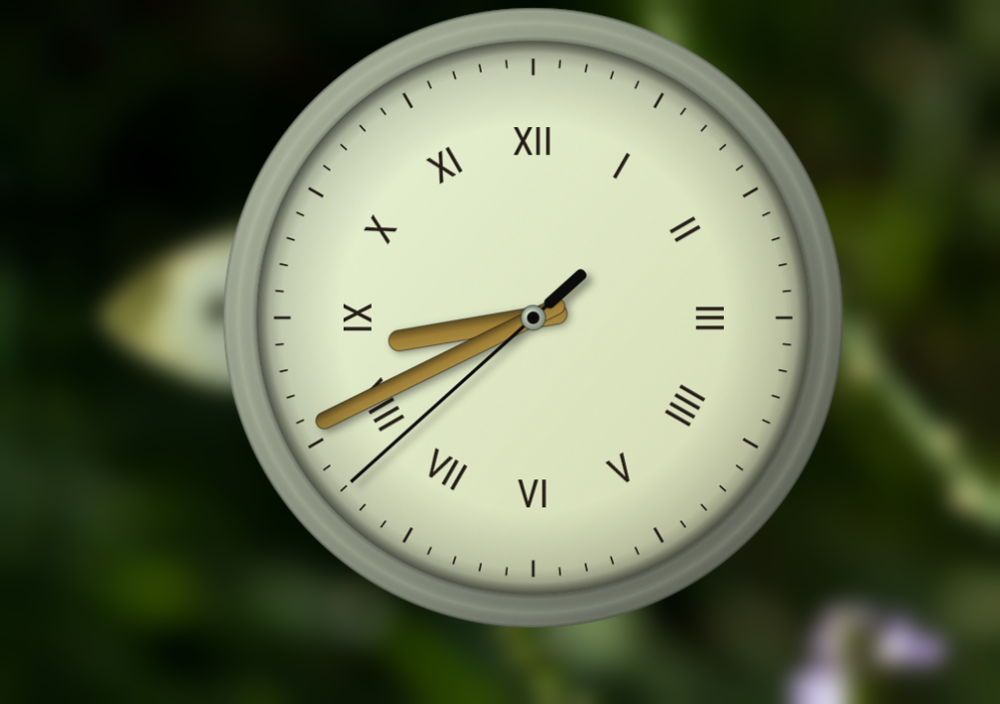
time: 8:40:38
